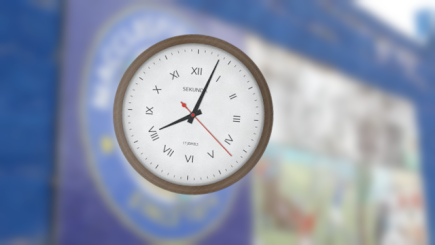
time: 8:03:22
